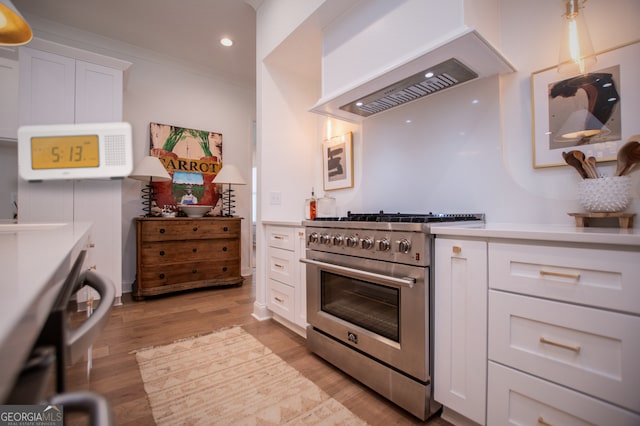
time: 5:13
